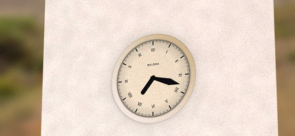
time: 7:18
